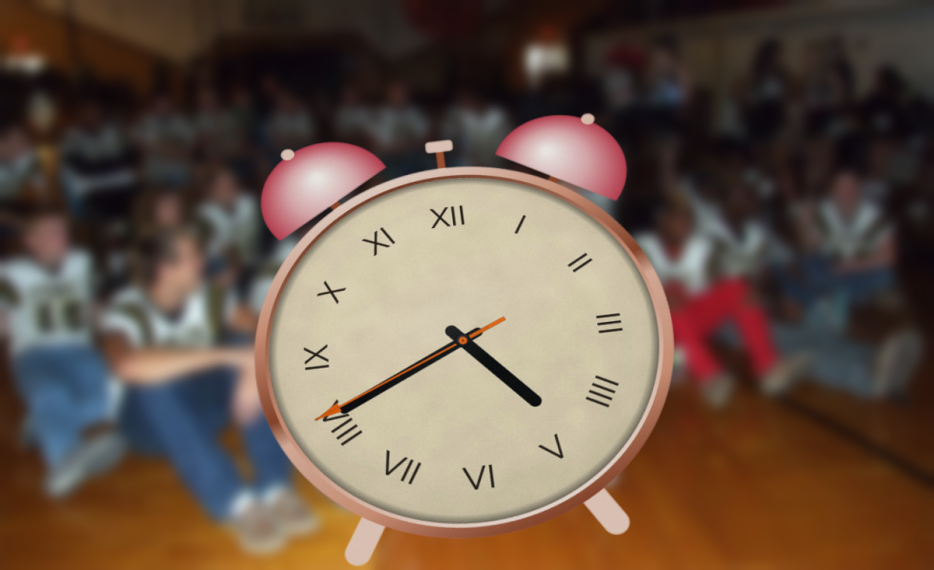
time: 4:40:41
